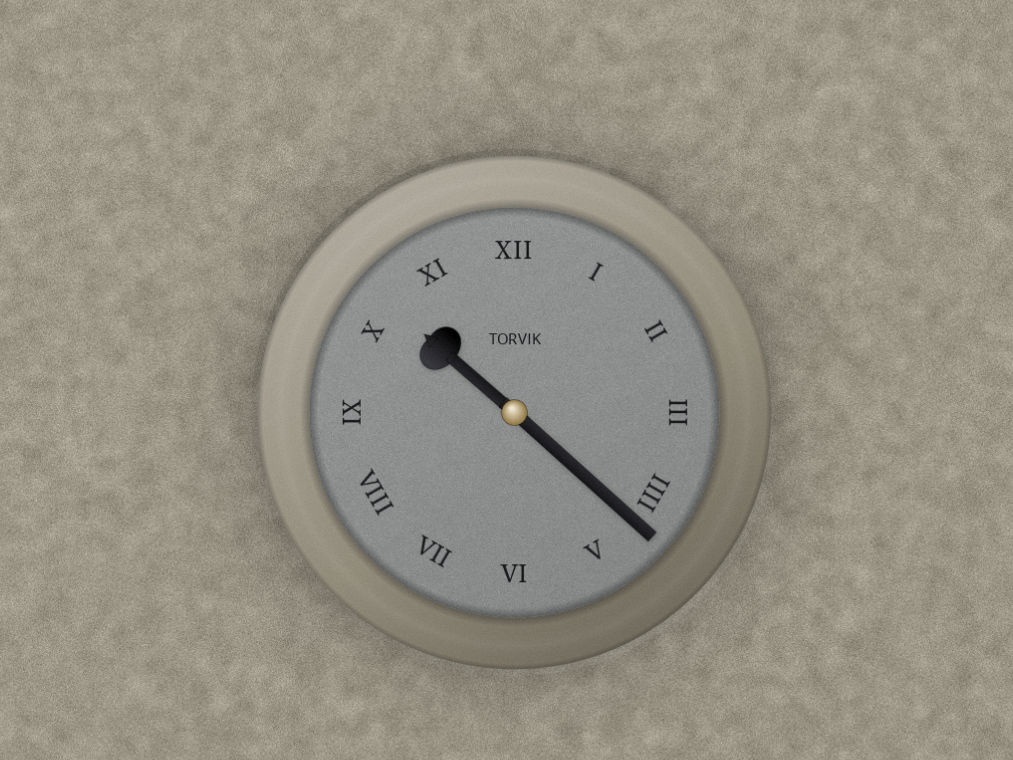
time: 10:22
